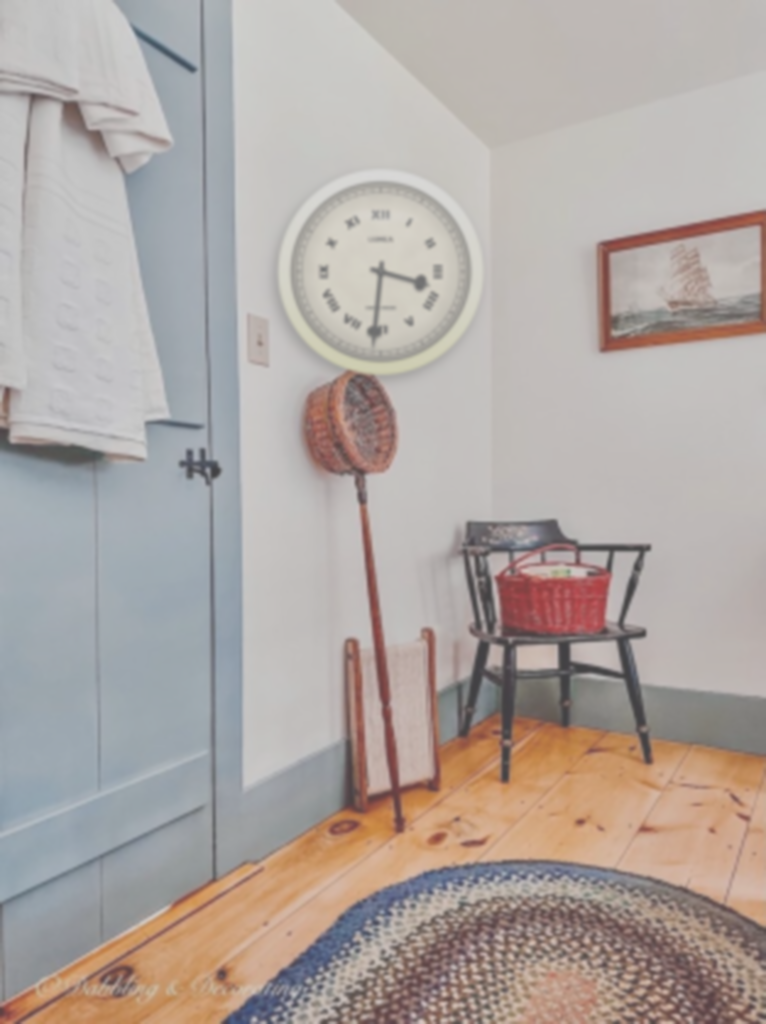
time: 3:31
